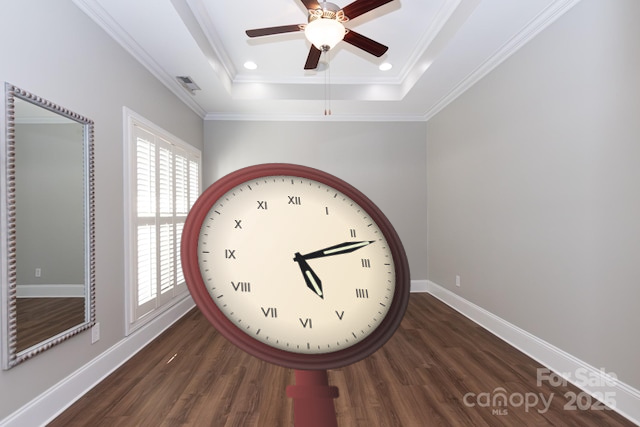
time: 5:12
